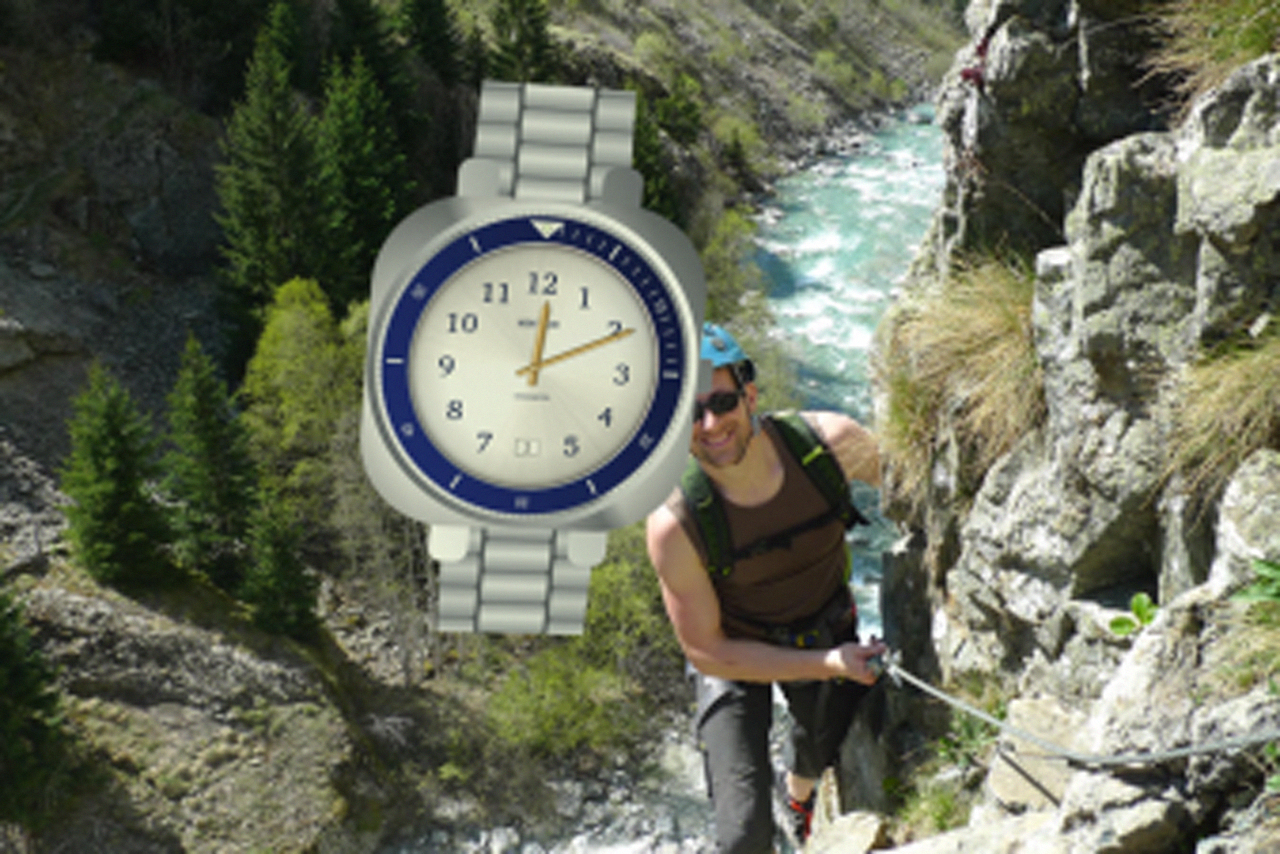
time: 12:11
